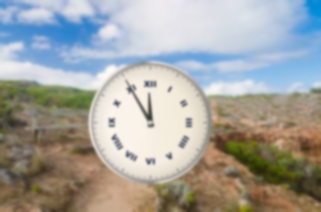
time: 11:55
